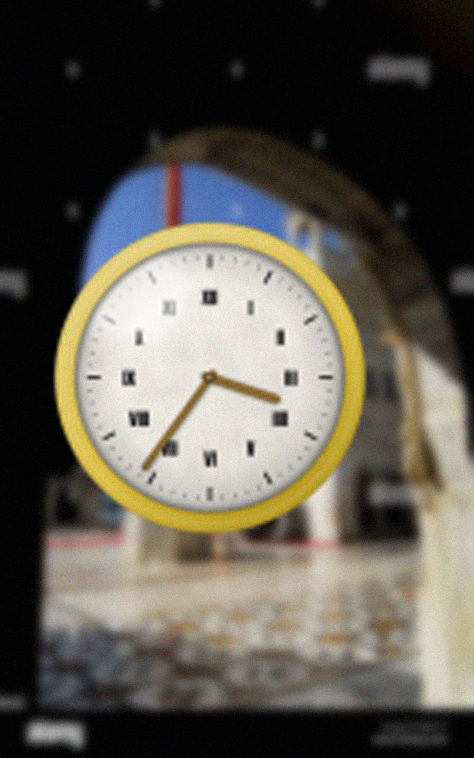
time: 3:36
